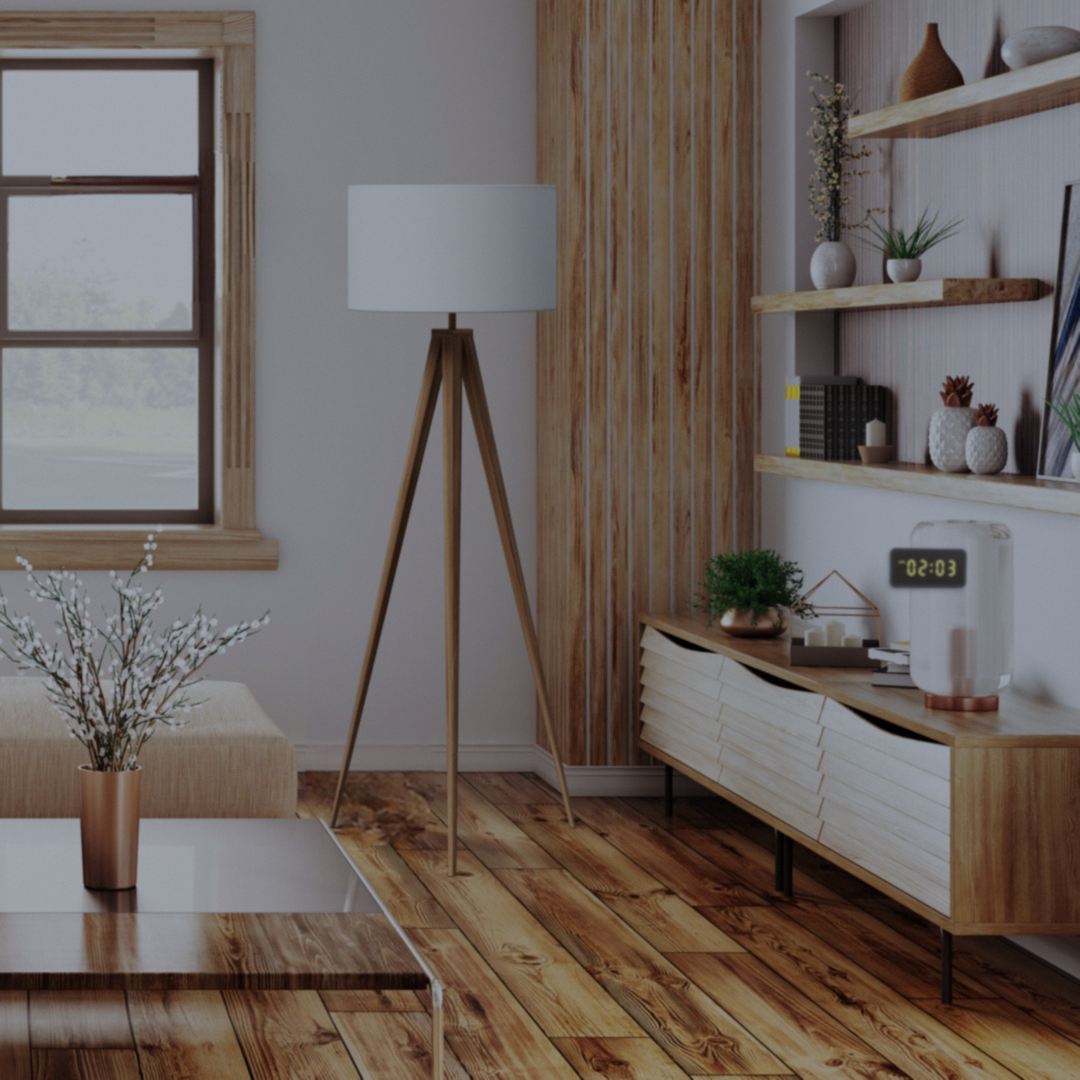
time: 2:03
